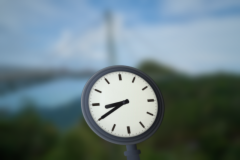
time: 8:40
